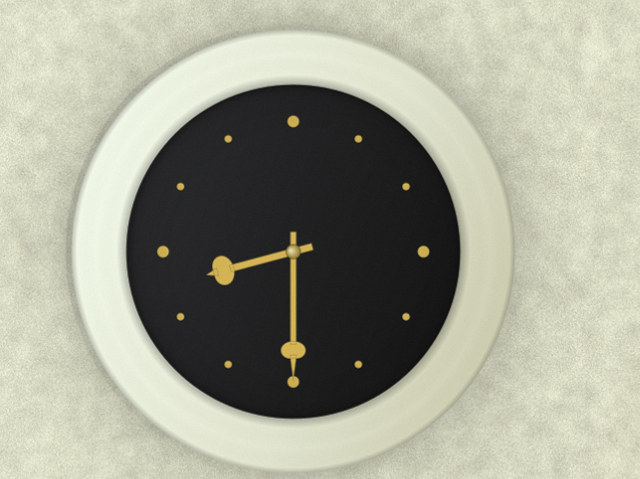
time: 8:30
